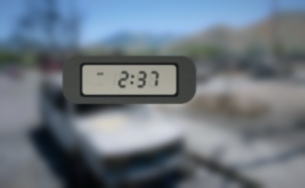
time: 2:37
